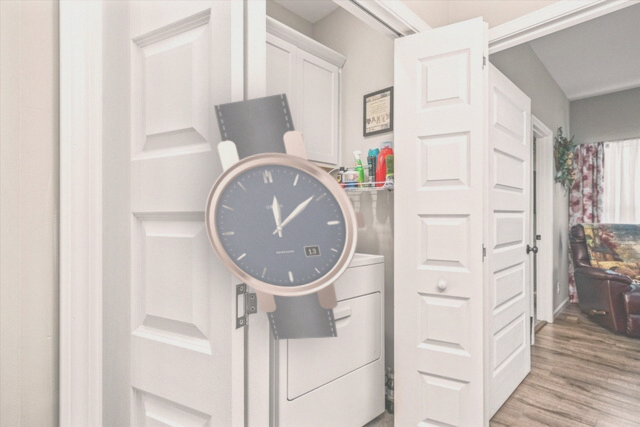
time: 12:09
